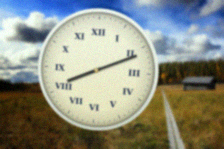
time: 8:11
